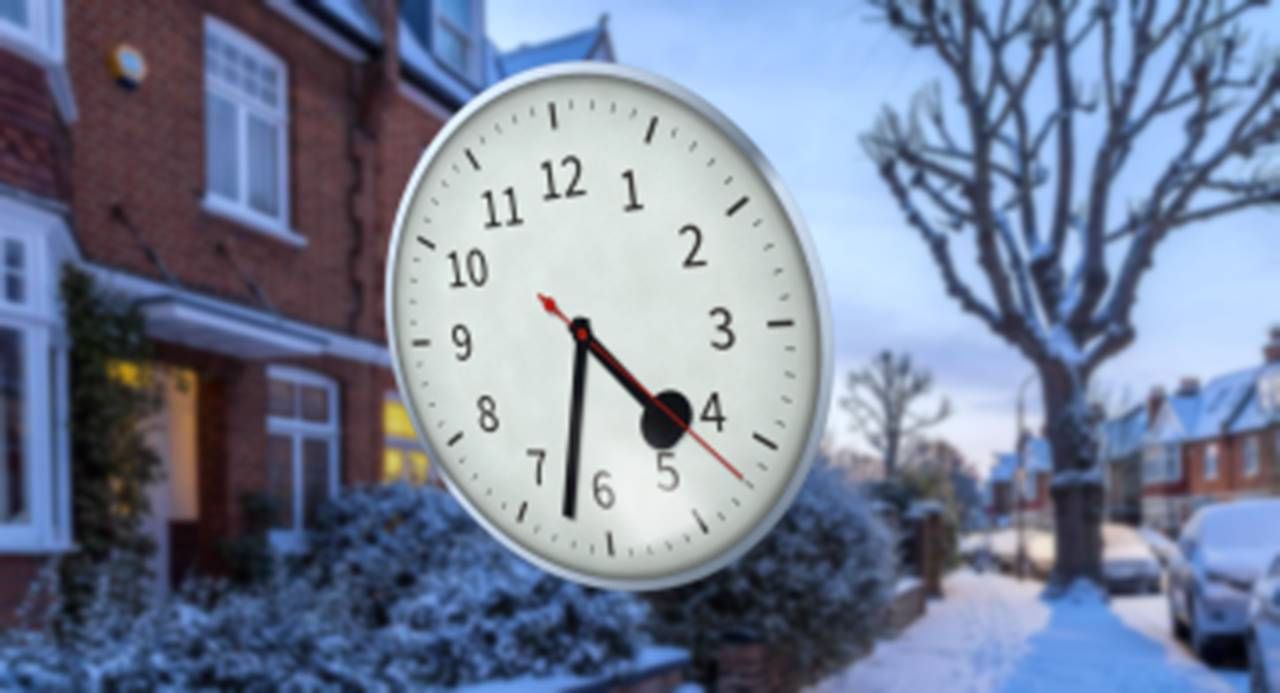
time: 4:32:22
